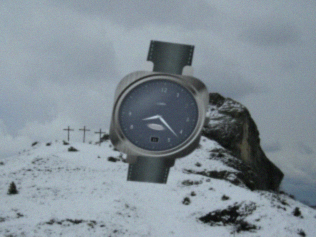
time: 8:22
